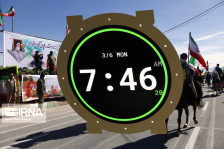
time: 7:46
